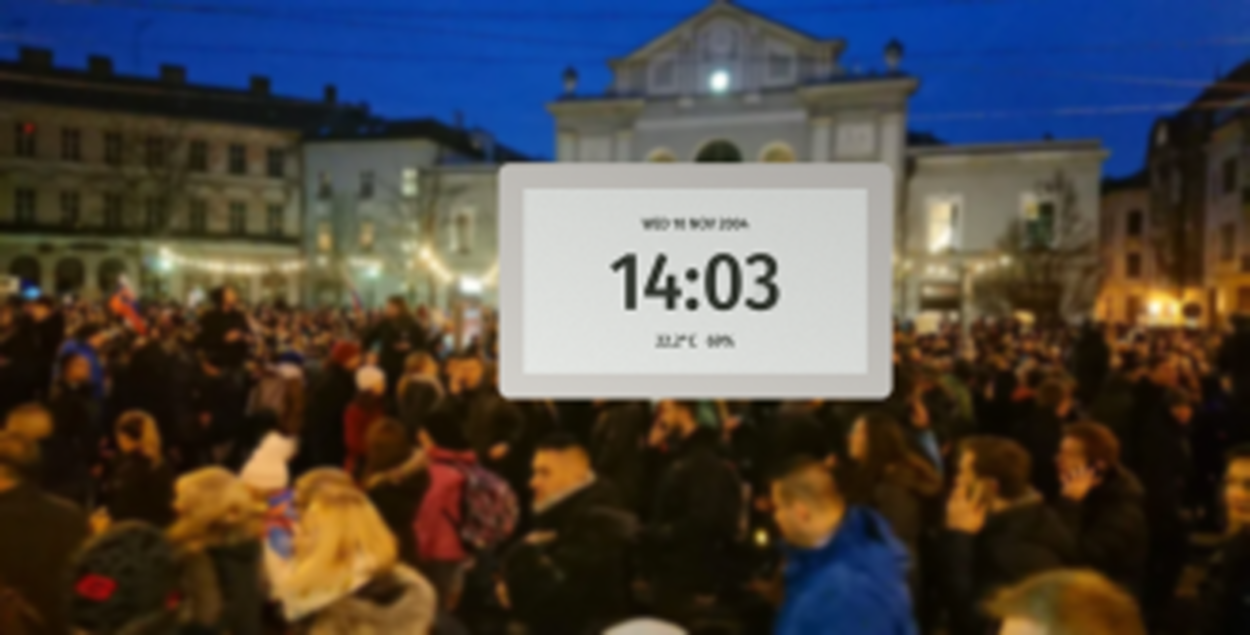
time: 14:03
